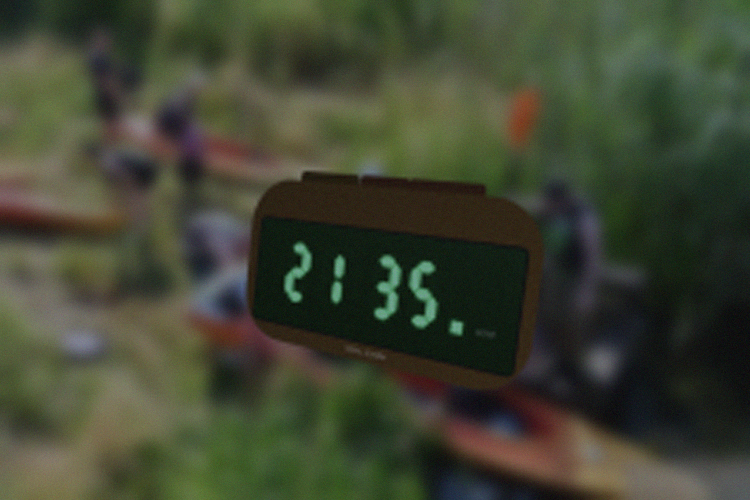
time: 21:35
